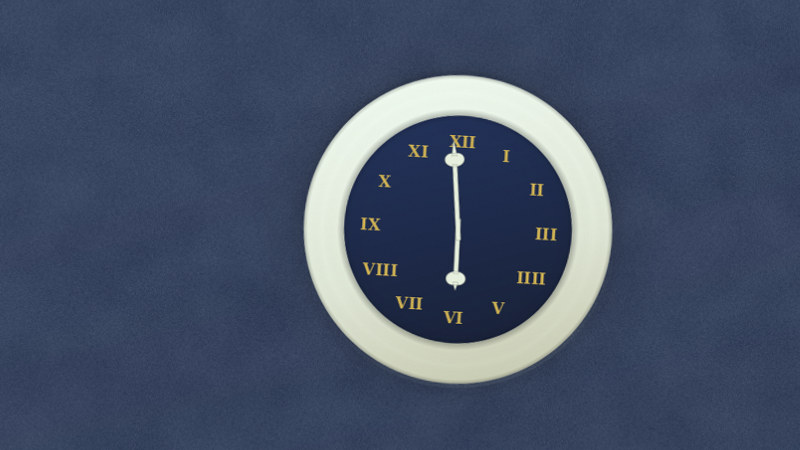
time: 5:59
